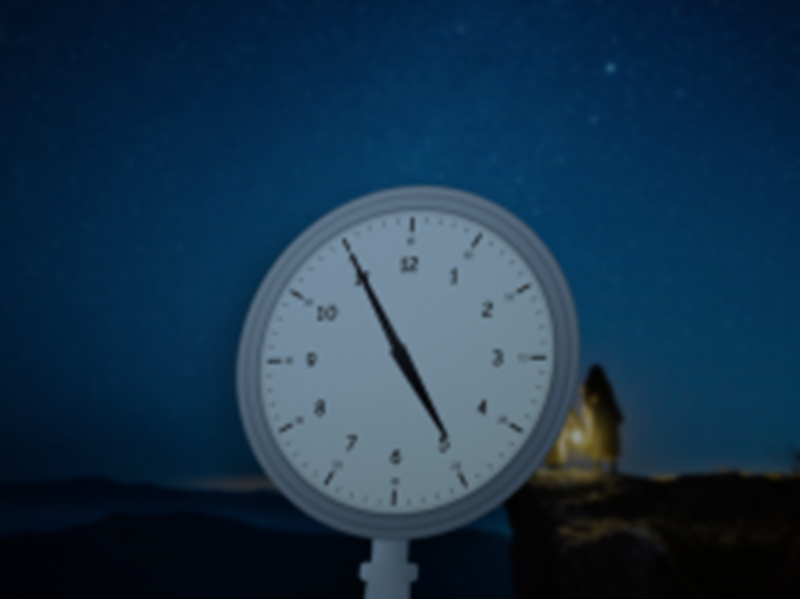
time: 4:55
